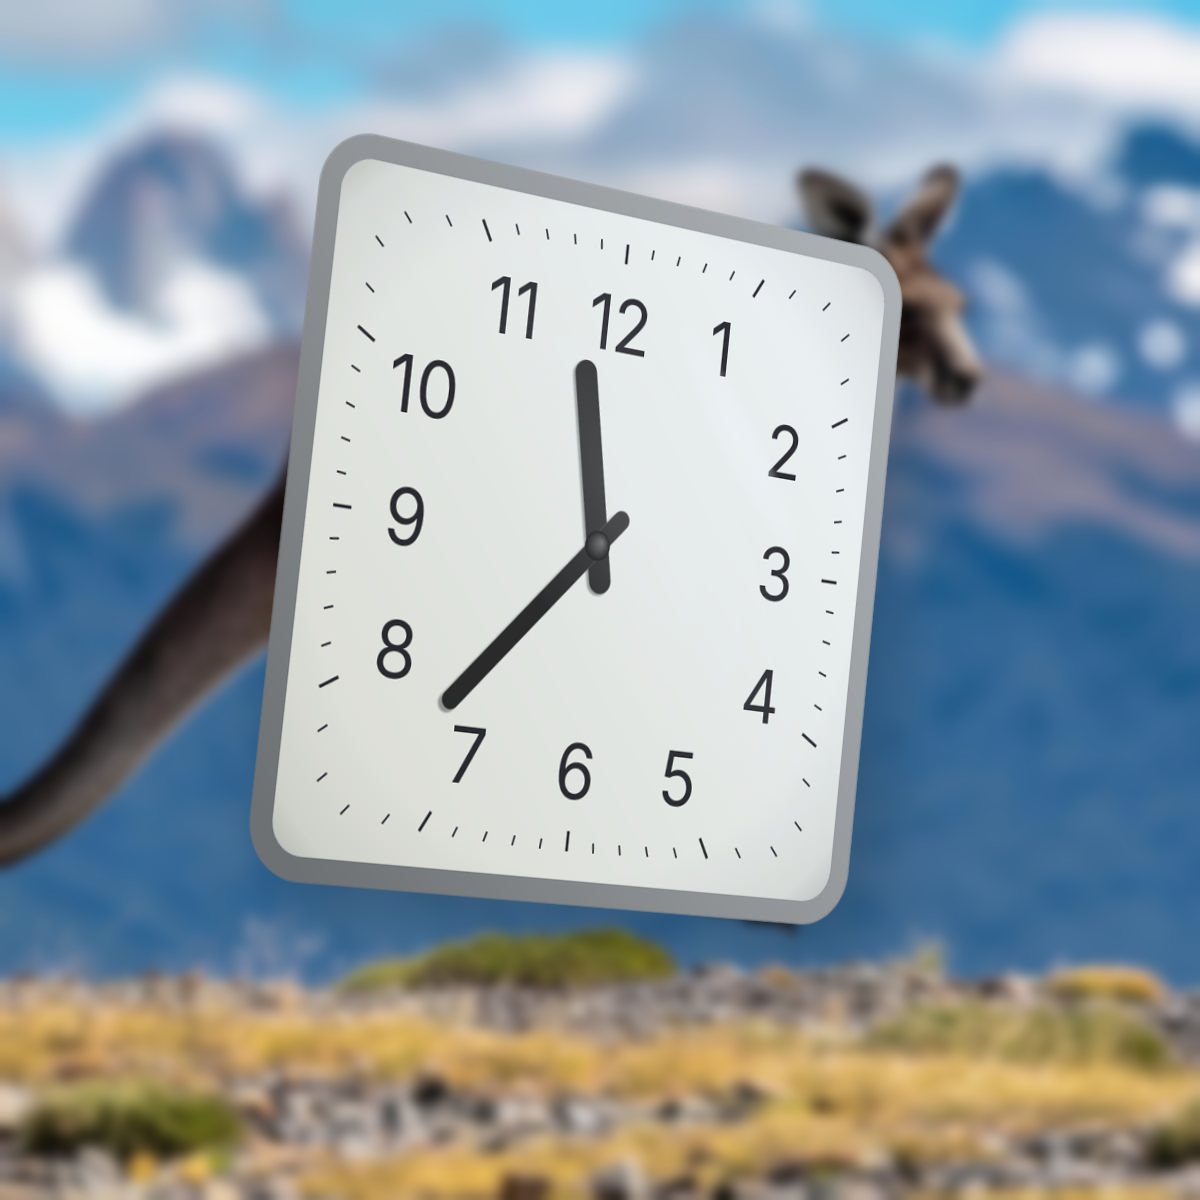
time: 11:37
